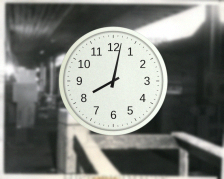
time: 8:02
